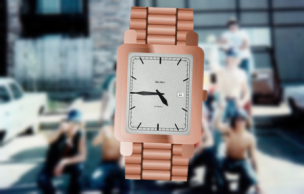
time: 4:45
